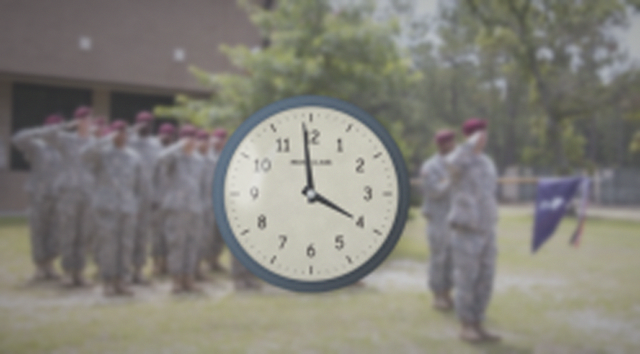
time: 3:59
